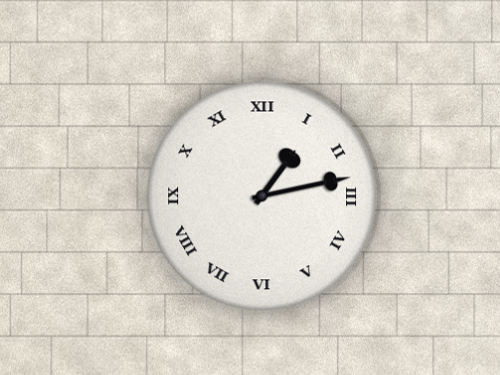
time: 1:13
